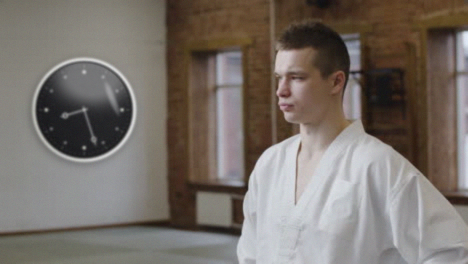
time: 8:27
